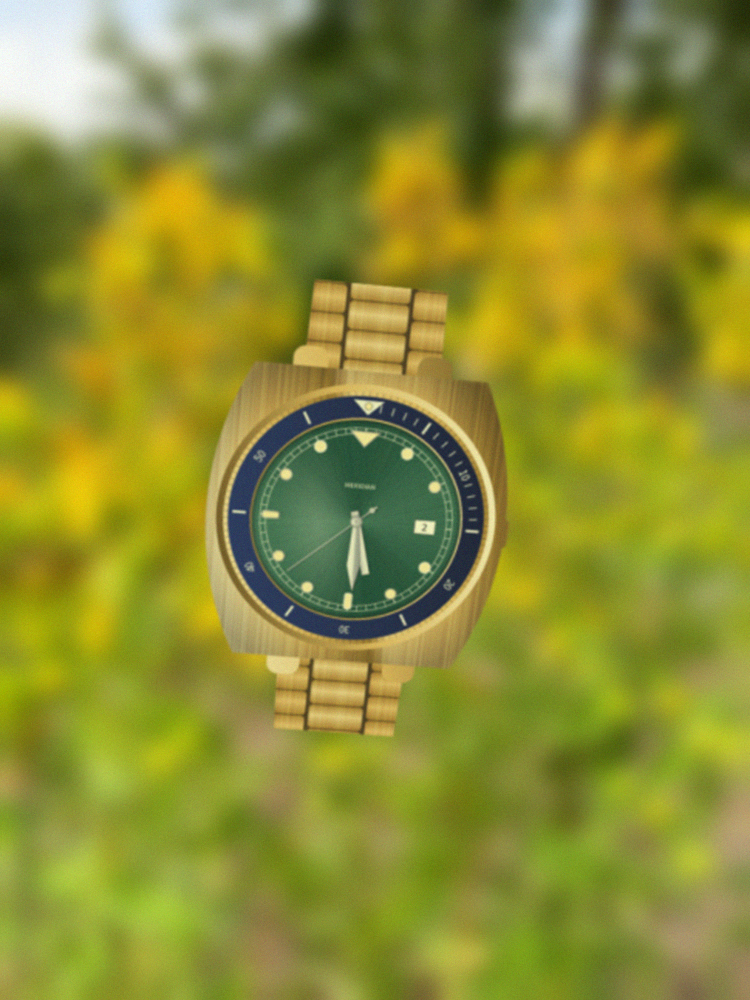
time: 5:29:38
